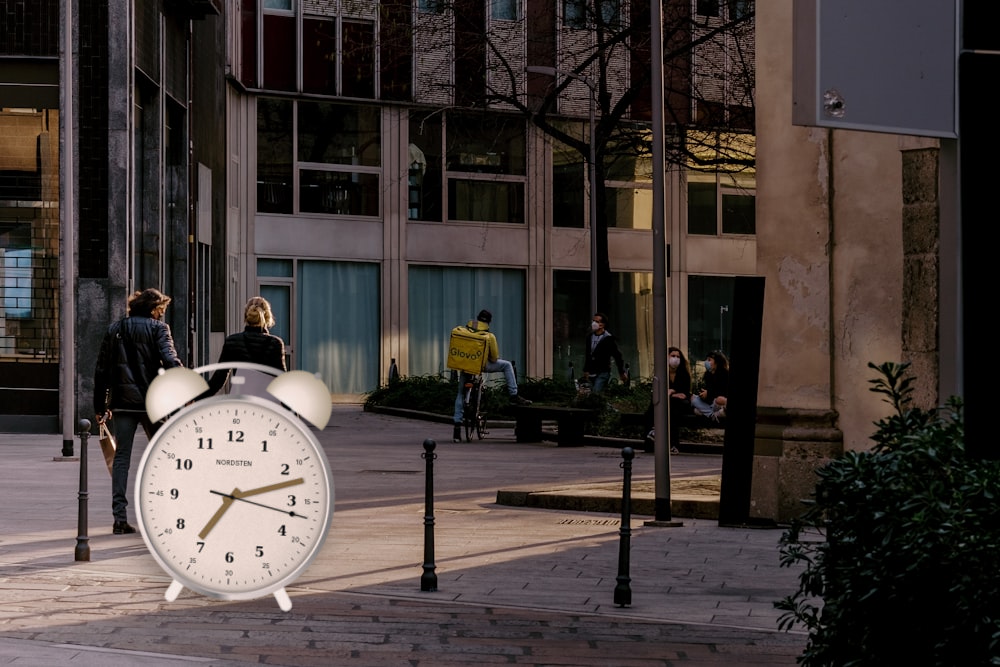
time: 7:12:17
